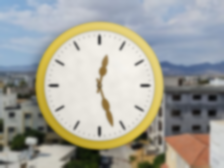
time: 12:27
